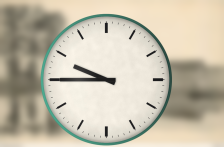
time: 9:45
